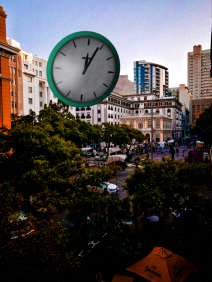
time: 12:04
